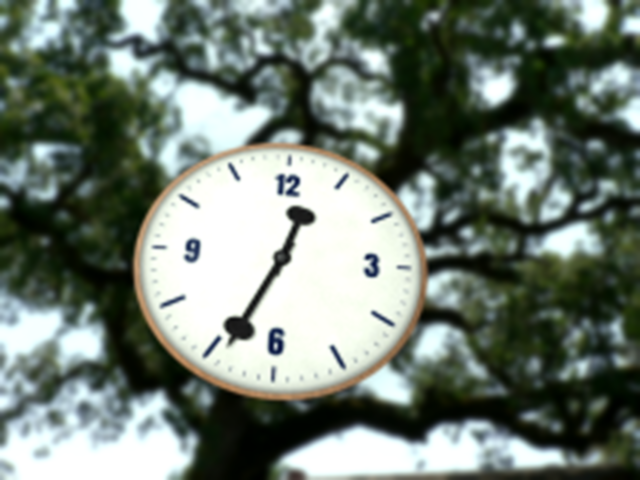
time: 12:34
